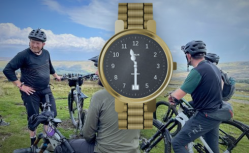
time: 11:30
